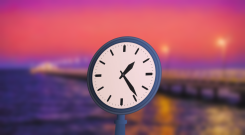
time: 1:24
